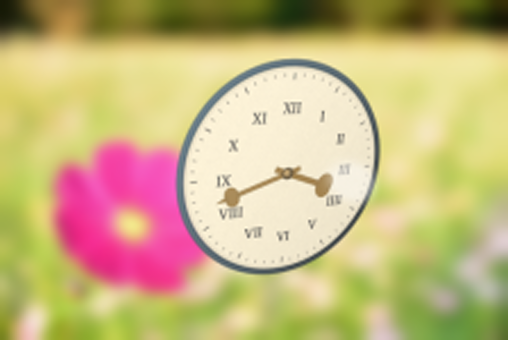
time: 3:42
